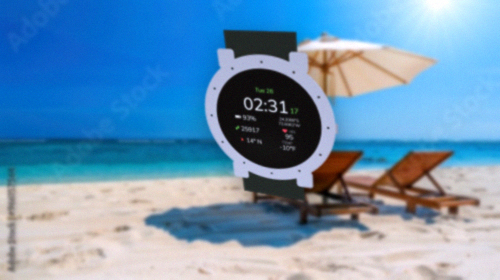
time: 2:31
